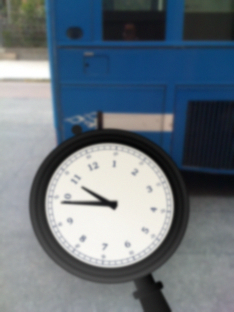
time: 10:49
